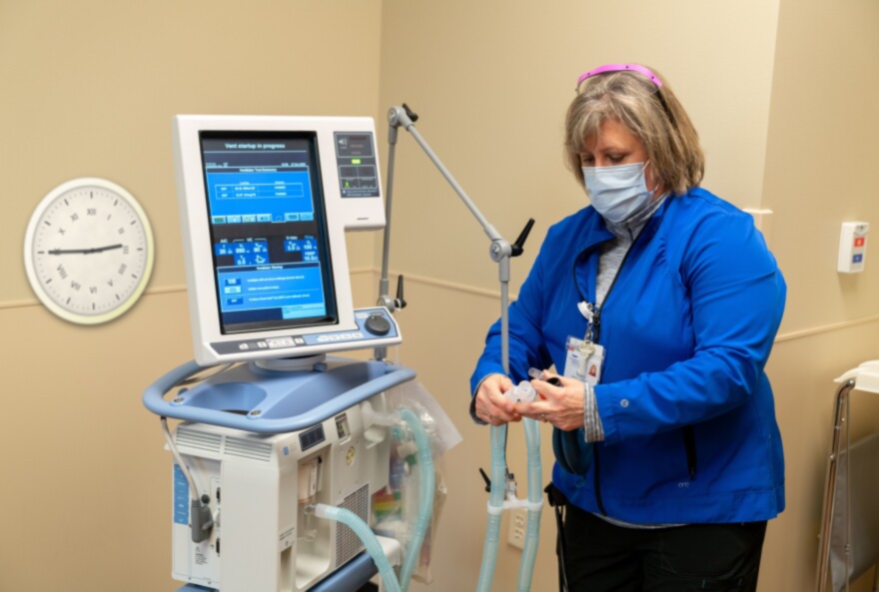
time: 2:45
